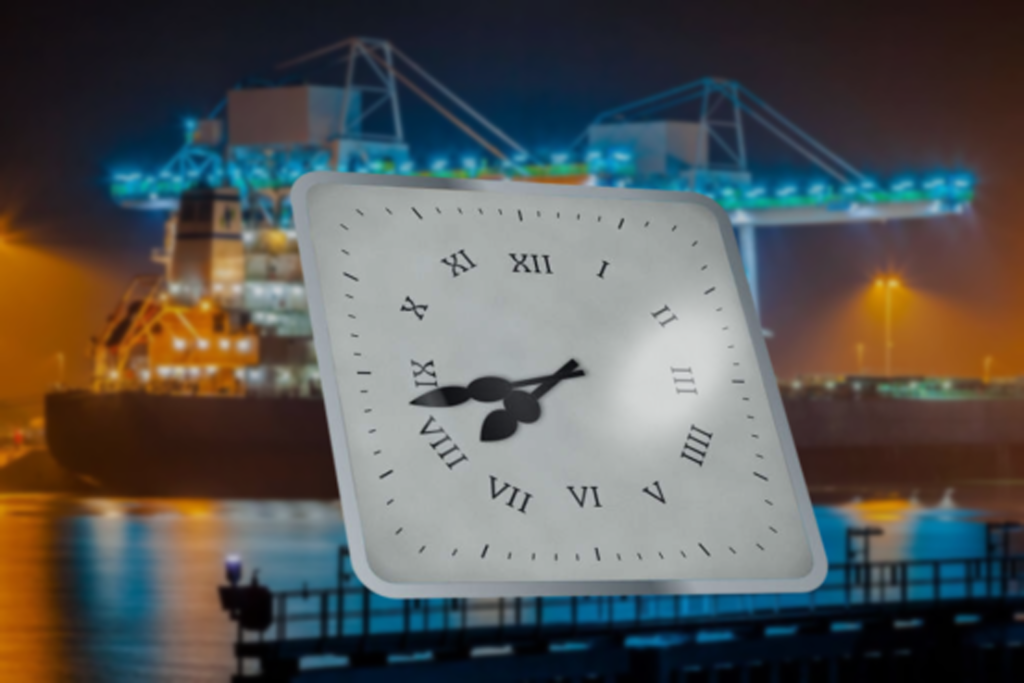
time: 7:43
